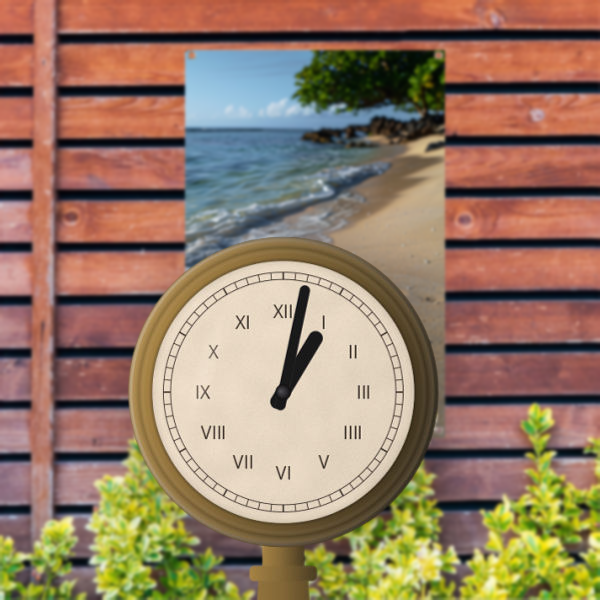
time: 1:02
